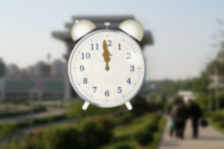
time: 11:59
